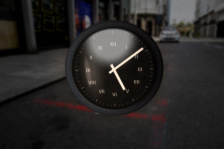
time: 5:09
